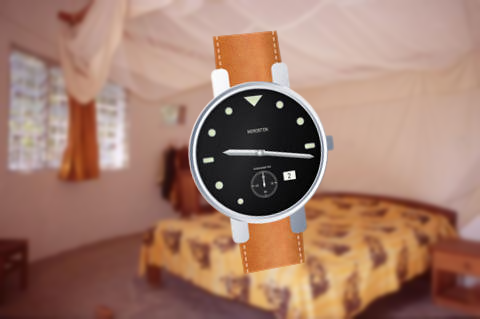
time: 9:17
